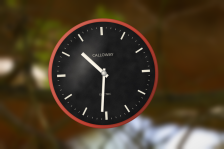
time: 10:31
